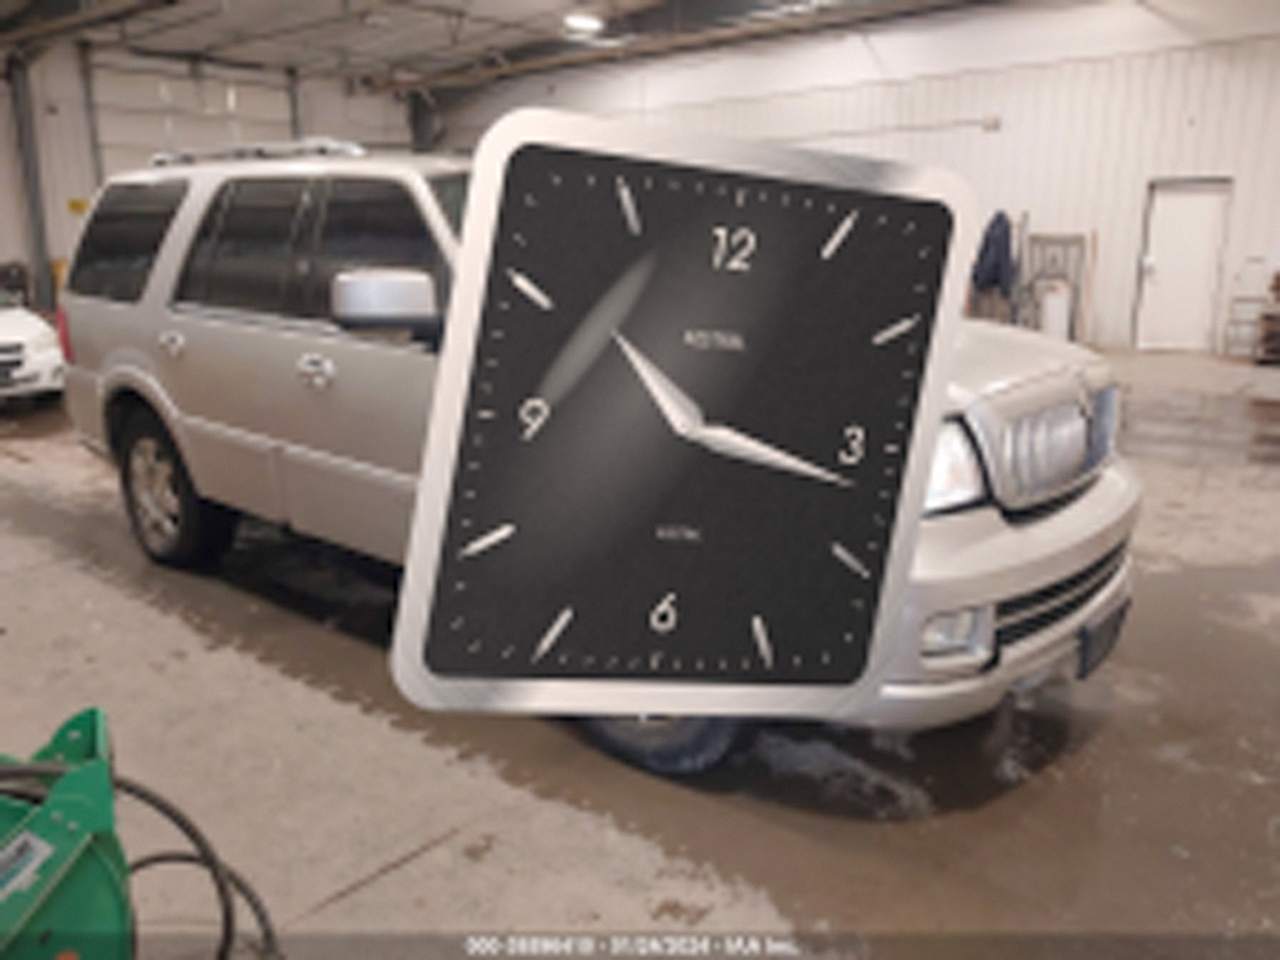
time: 10:17
